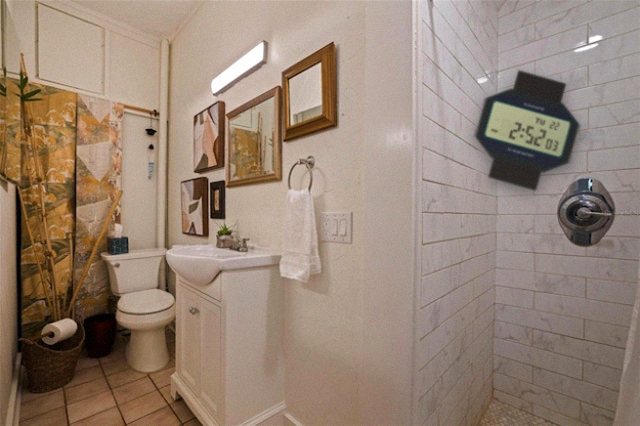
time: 2:52:03
